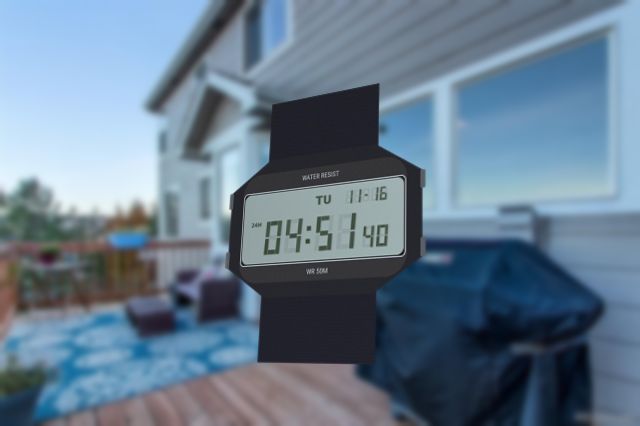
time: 4:51:40
